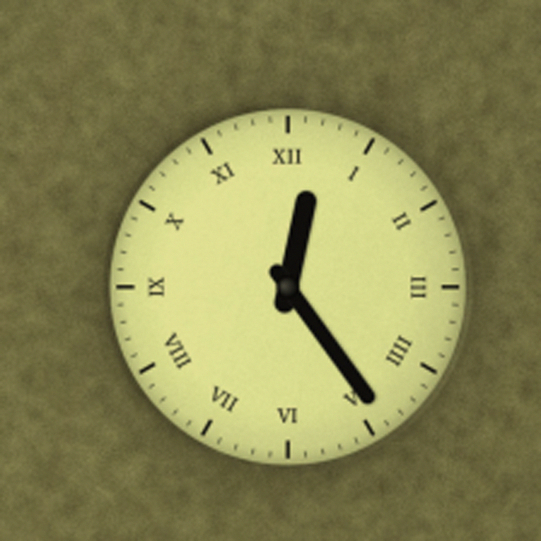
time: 12:24
